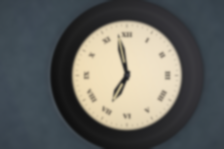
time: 6:58
